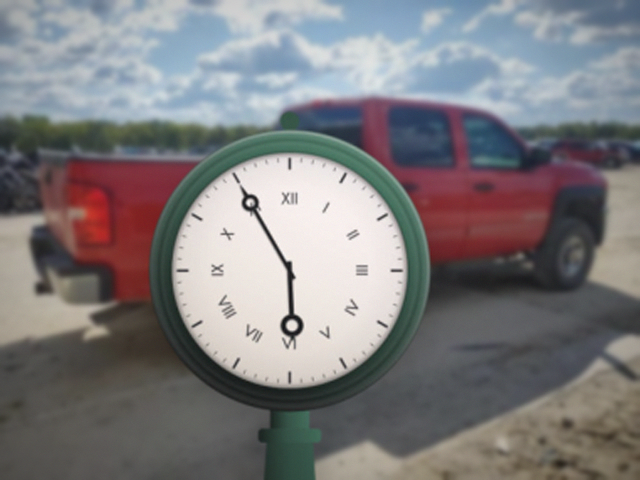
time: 5:55
